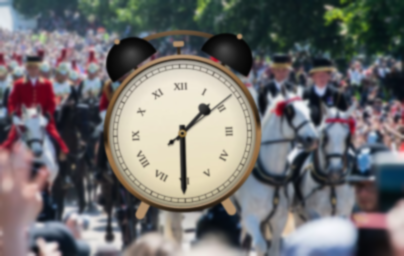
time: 1:30:09
